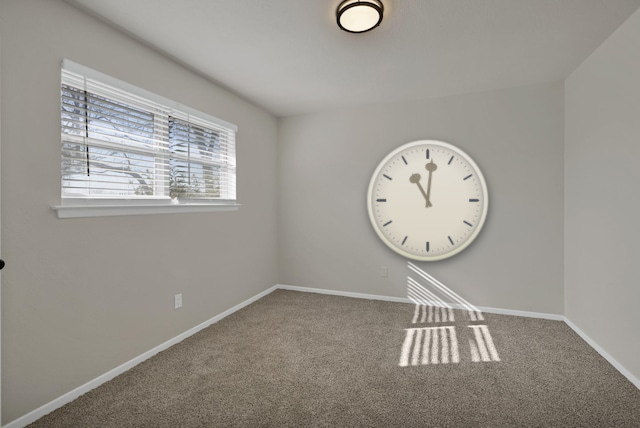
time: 11:01
